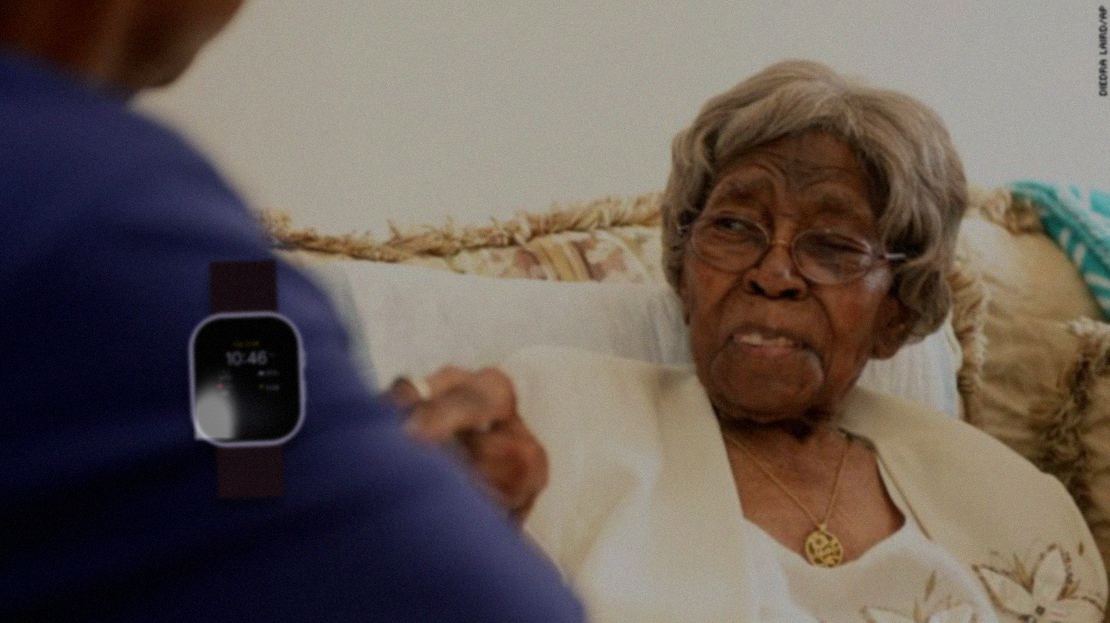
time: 10:46
